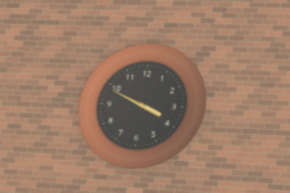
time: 3:49
